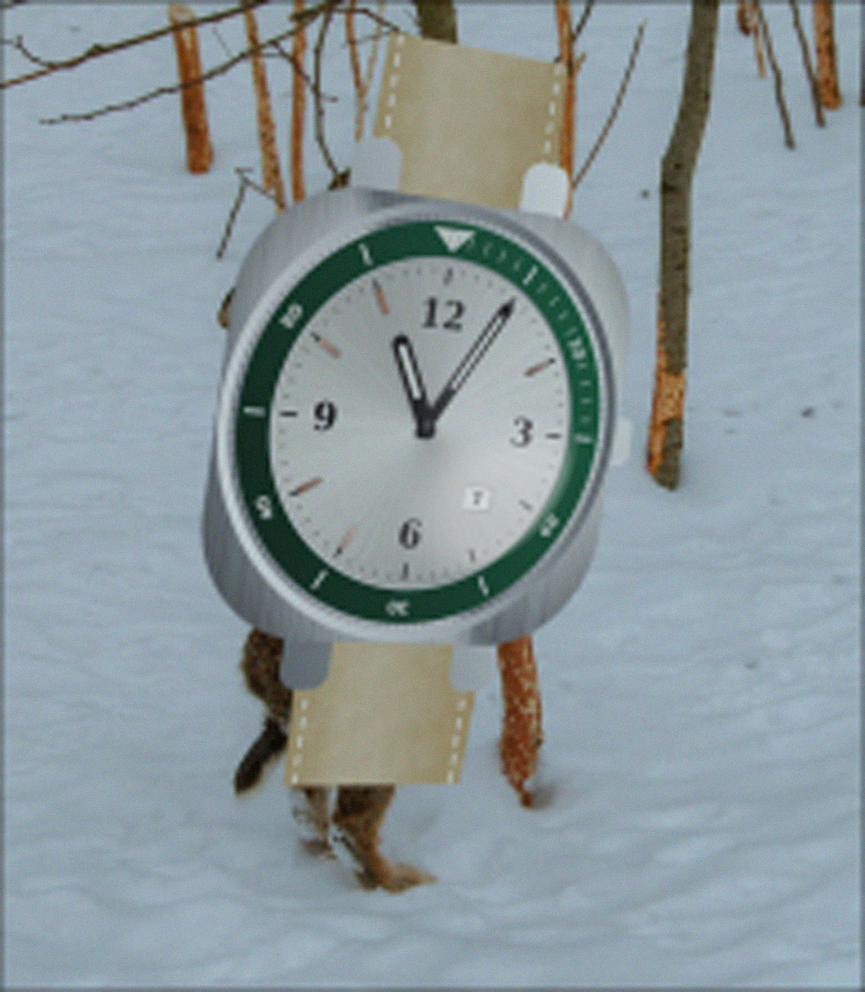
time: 11:05
